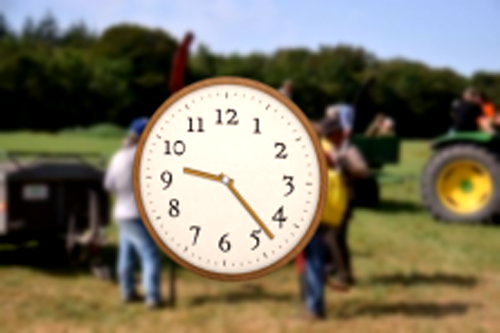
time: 9:23
